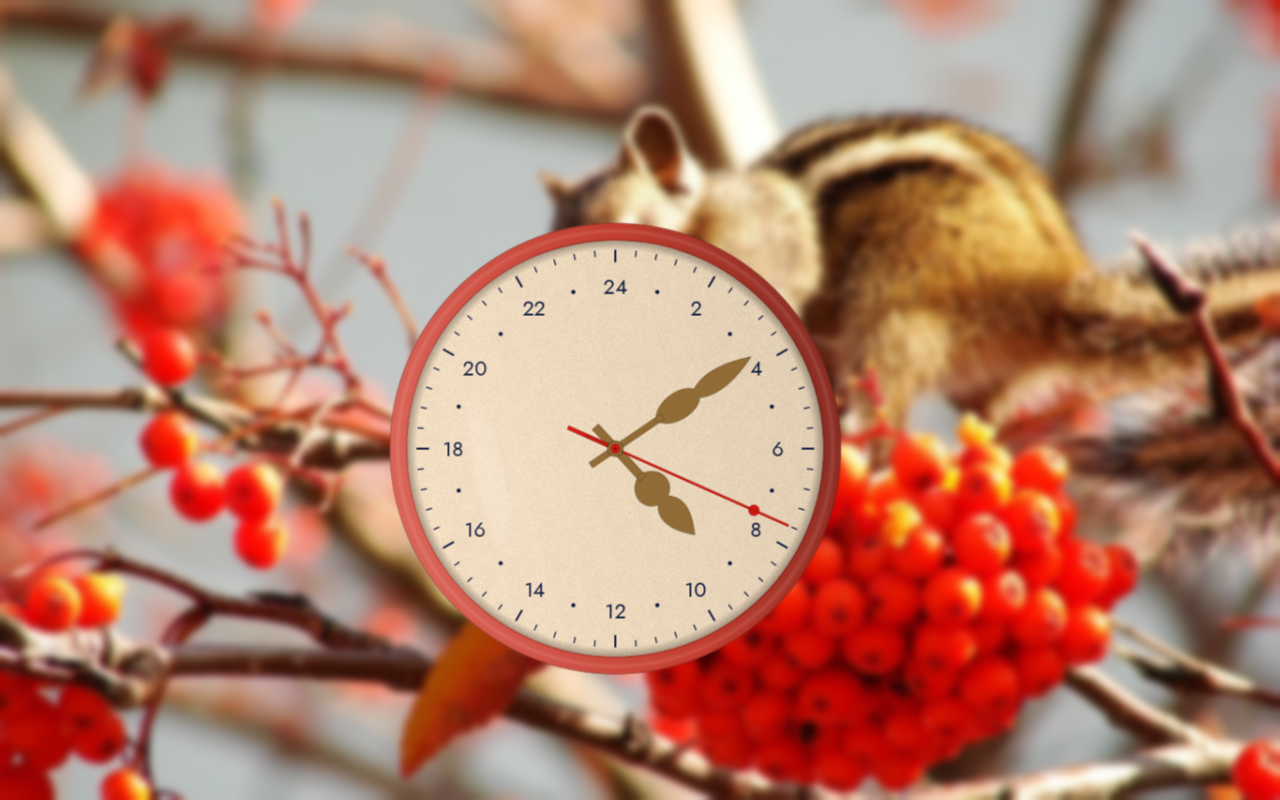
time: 9:09:19
